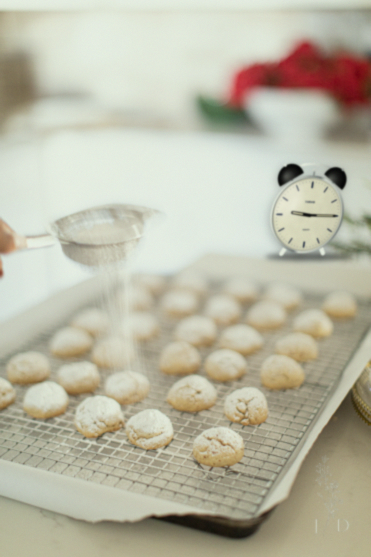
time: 9:15
